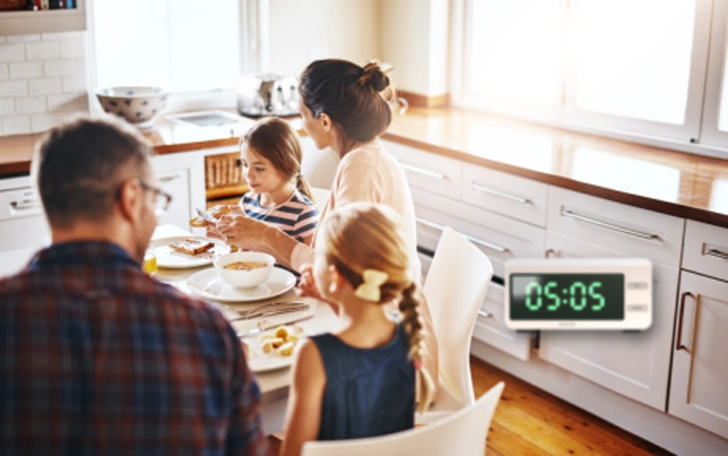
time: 5:05
